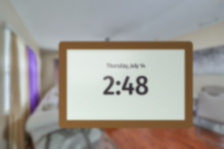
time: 2:48
